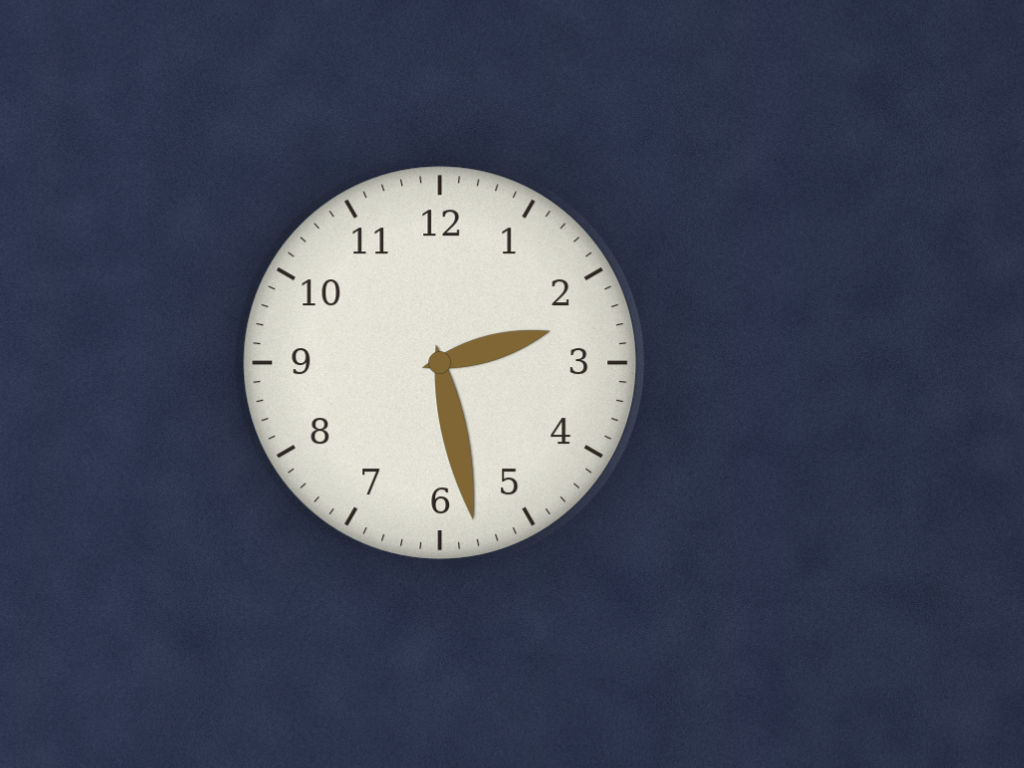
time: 2:28
